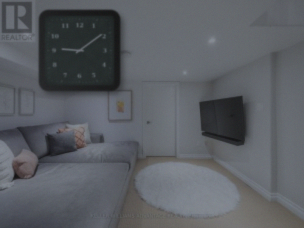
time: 9:09
